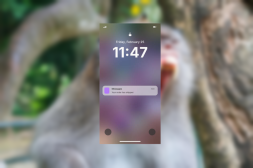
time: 11:47
